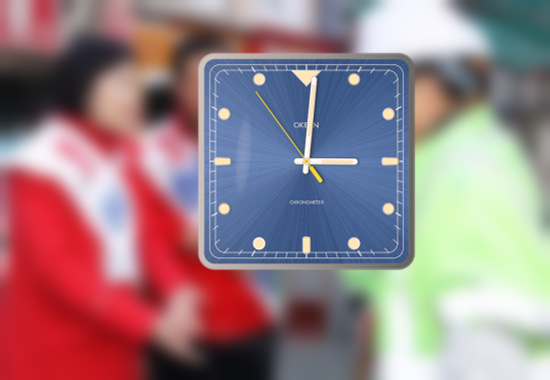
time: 3:00:54
